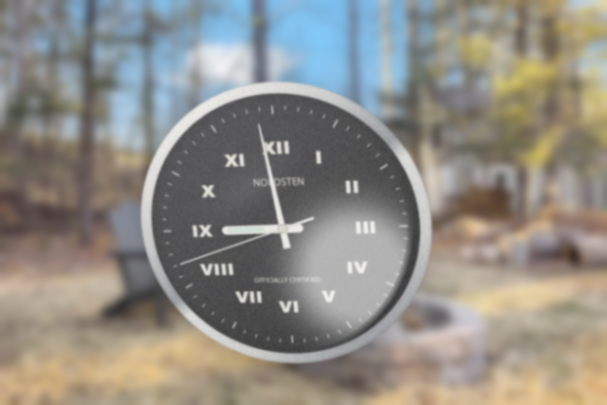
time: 8:58:42
